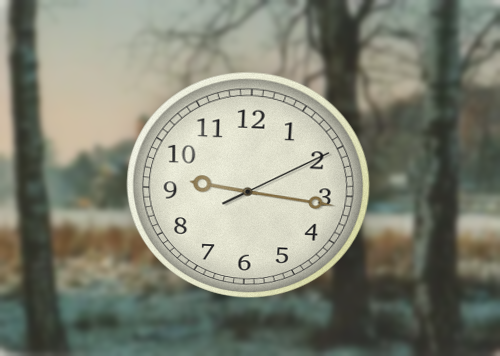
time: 9:16:10
